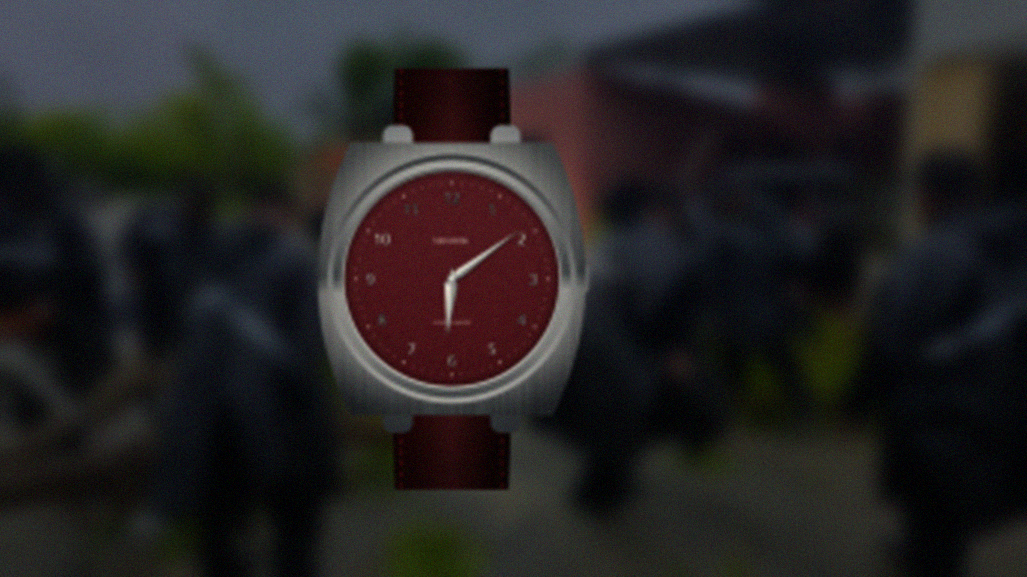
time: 6:09
